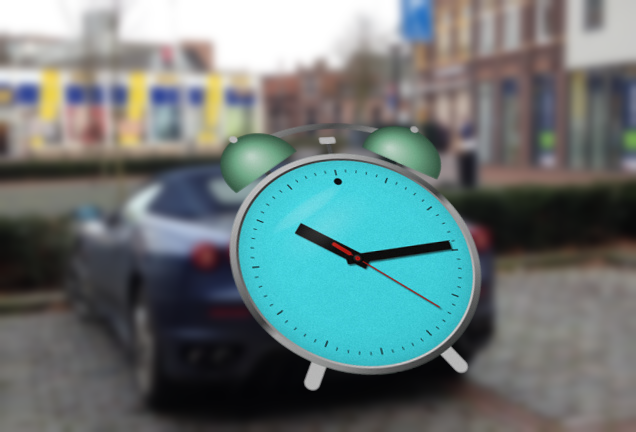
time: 10:14:22
